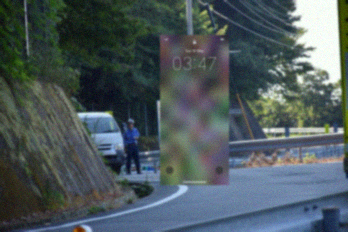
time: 3:47
